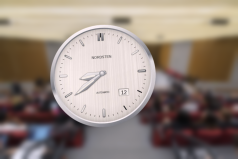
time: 8:39
